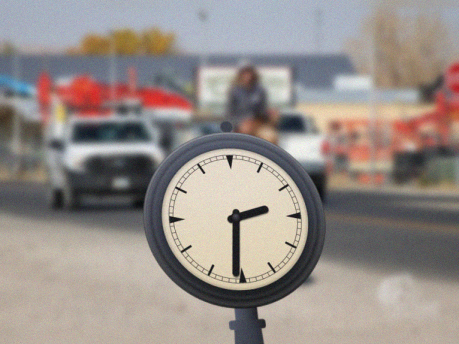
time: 2:31
